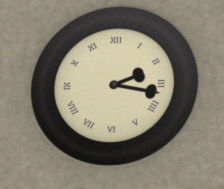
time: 2:17
